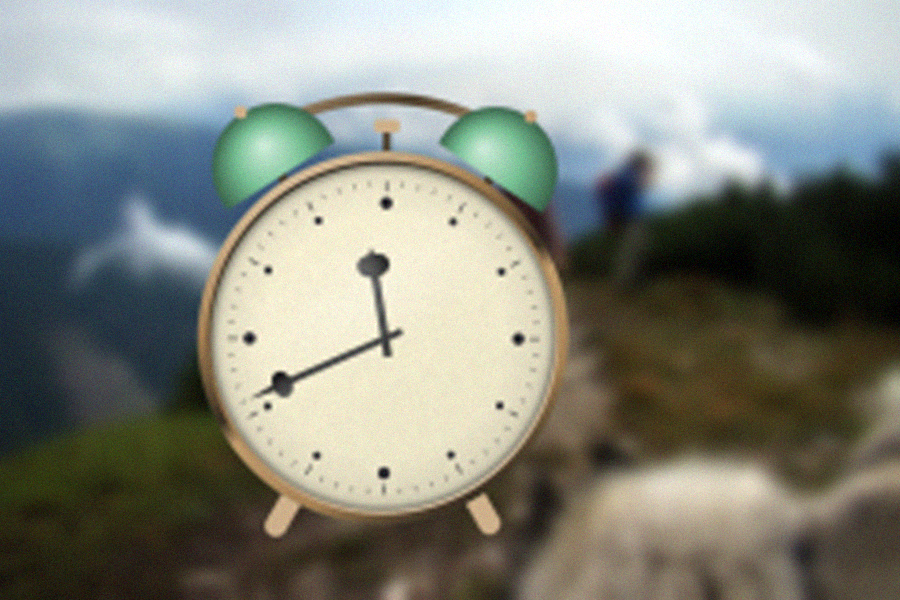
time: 11:41
